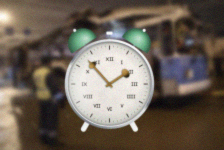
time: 1:53
